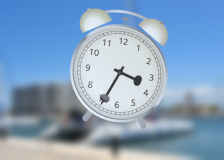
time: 3:34
